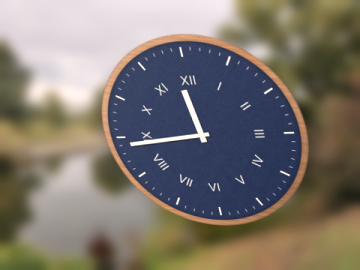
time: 11:44
